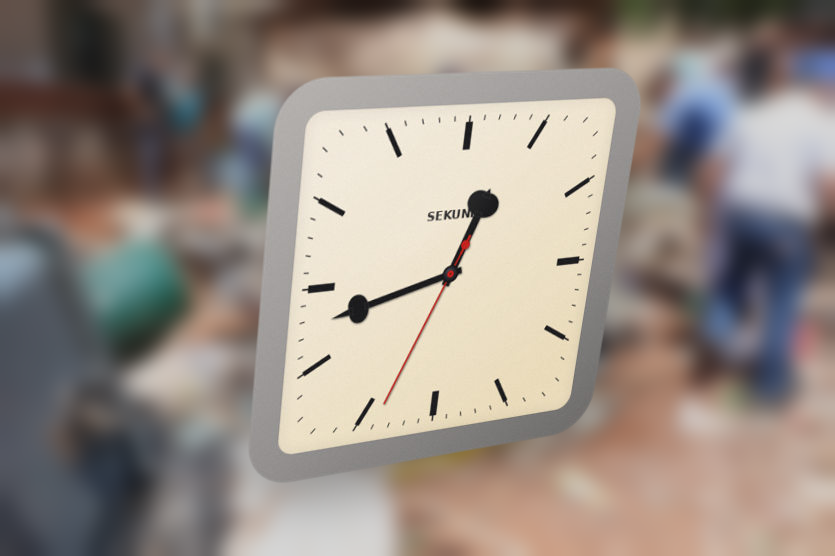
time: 12:42:34
